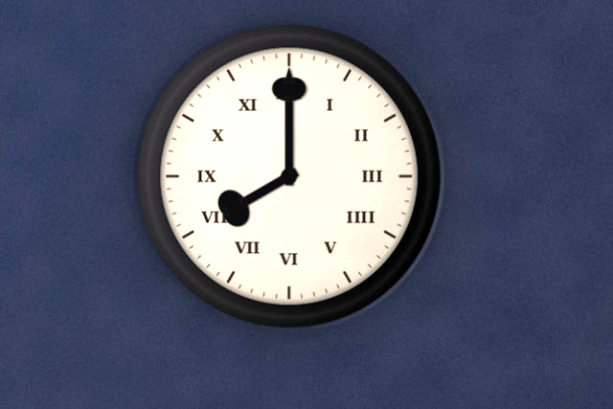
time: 8:00
